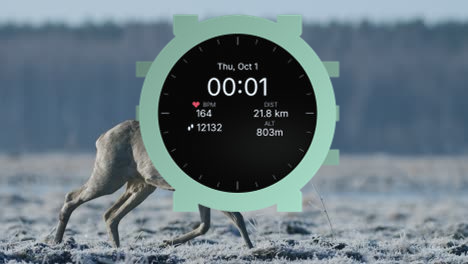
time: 0:01
